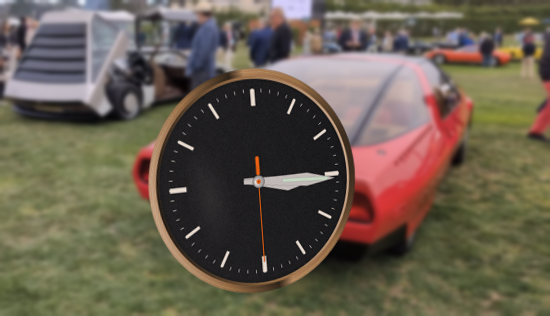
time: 3:15:30
